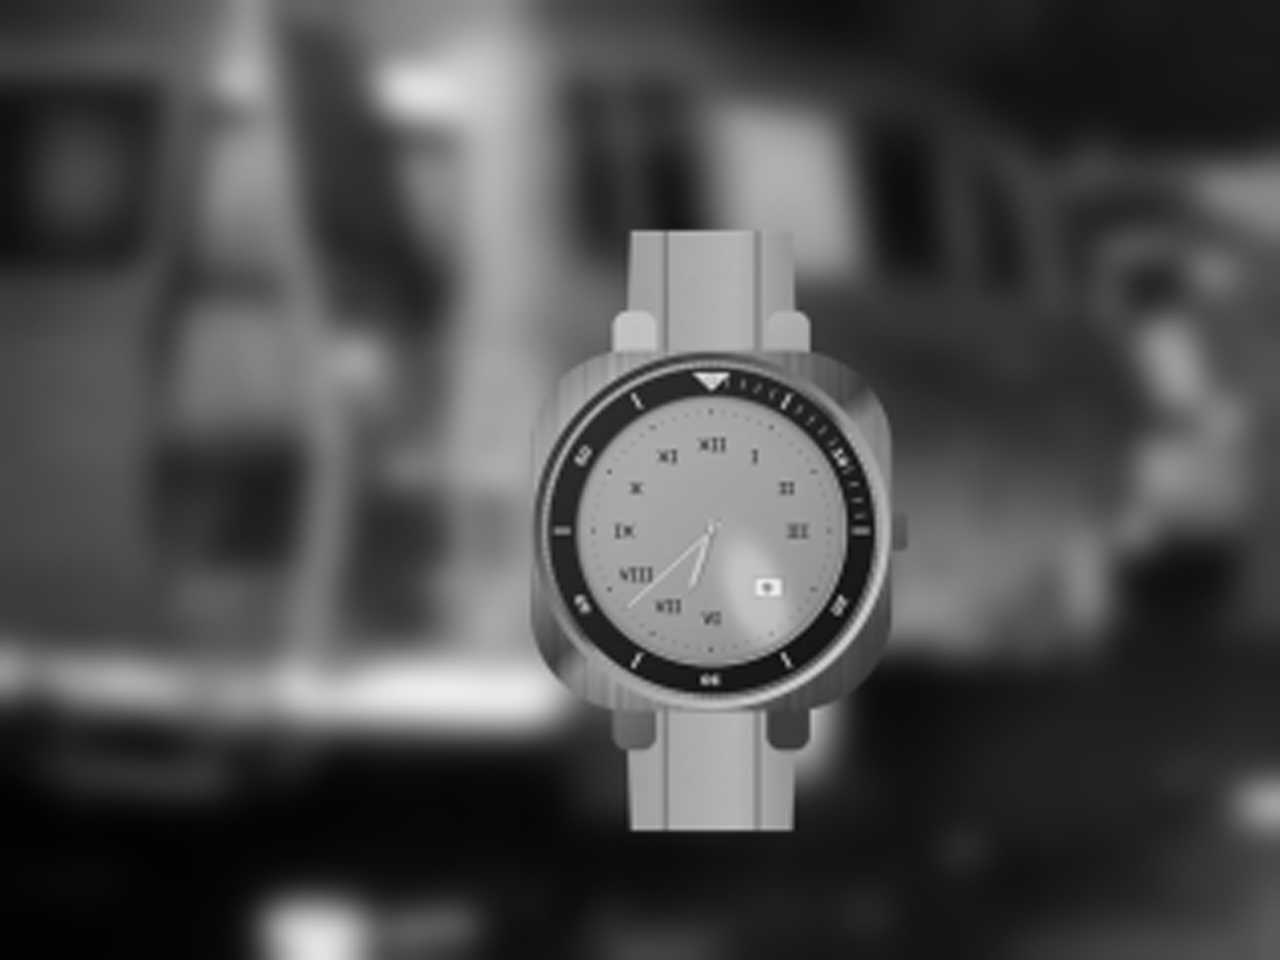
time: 6:38
